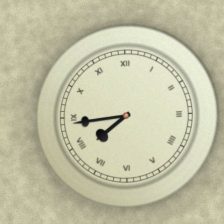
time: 7:44
